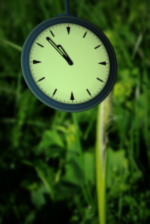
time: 10:53
